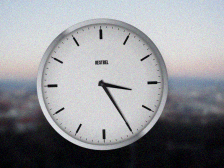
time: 3:25
